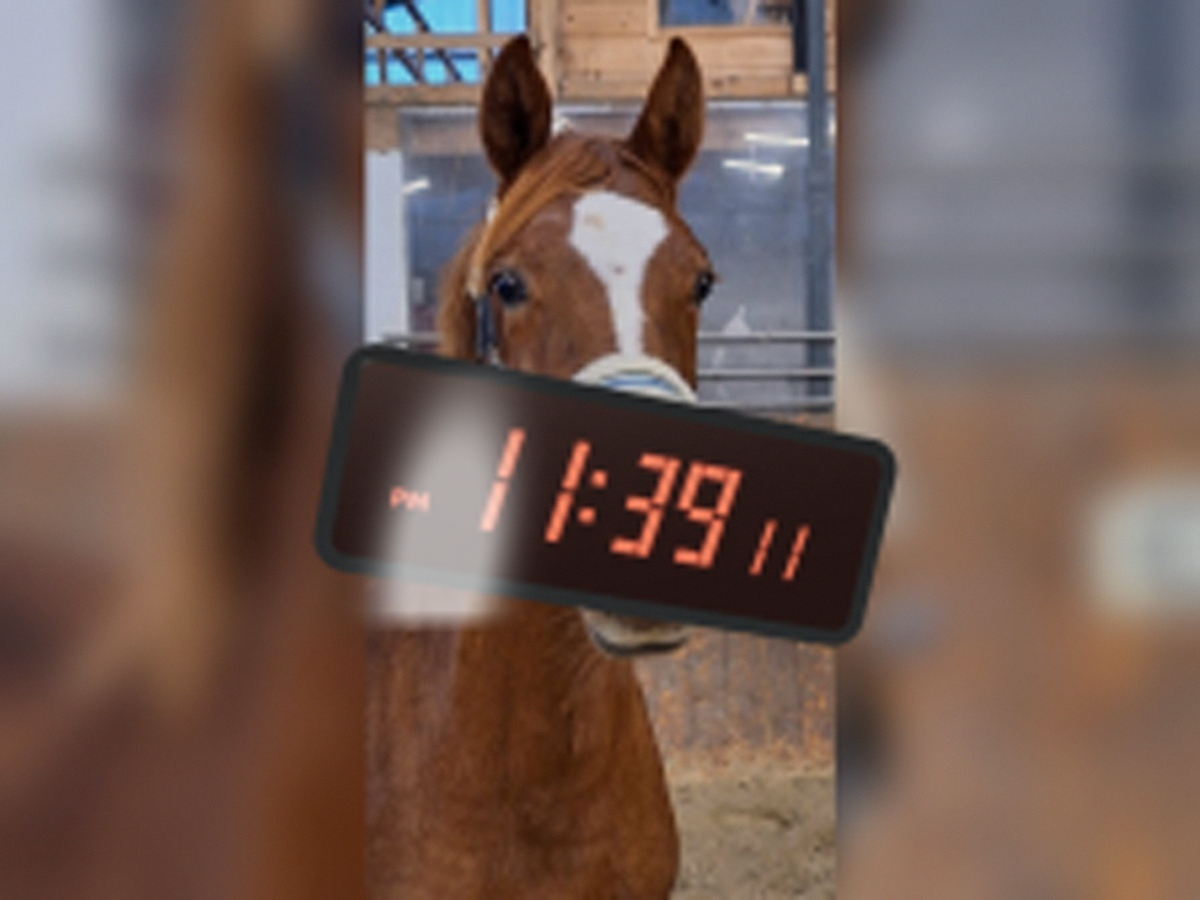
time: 11:39:11
